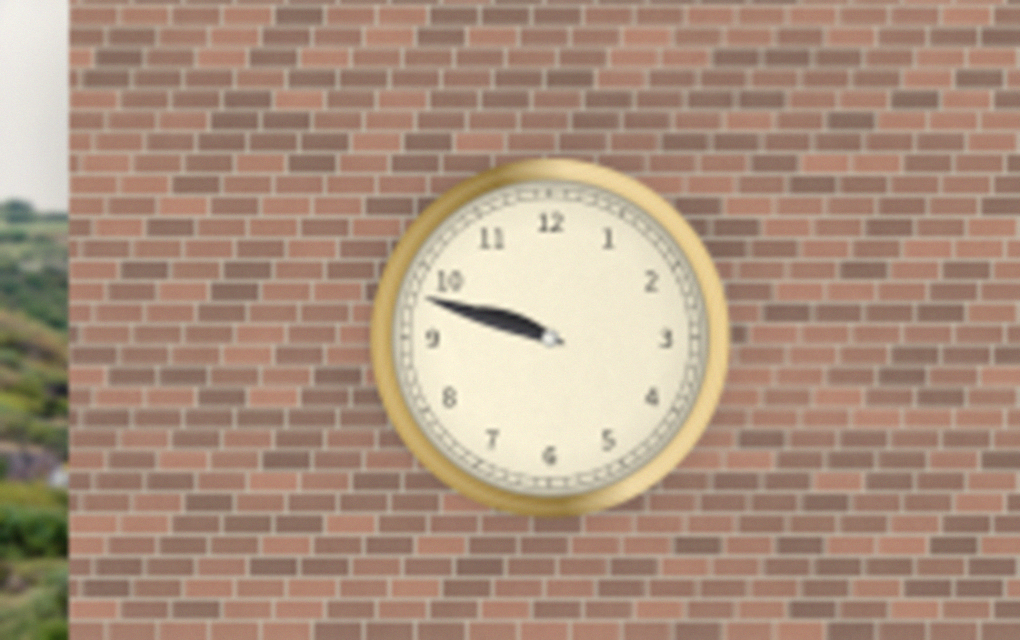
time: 9:48
